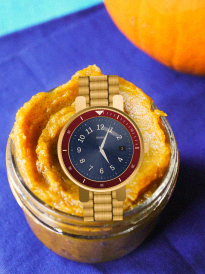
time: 5:04
